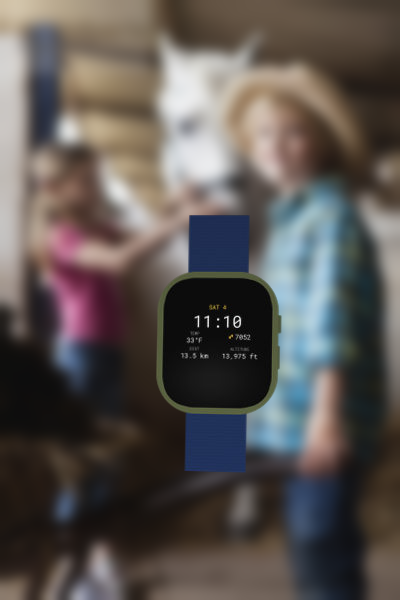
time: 11:10
